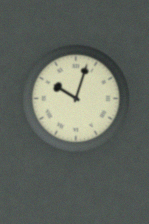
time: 10:03
